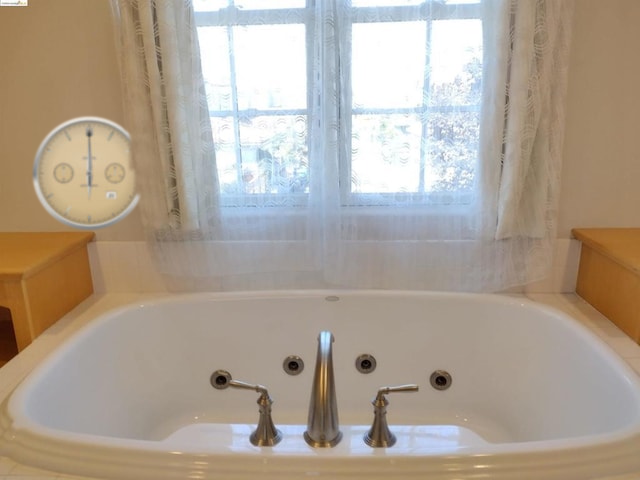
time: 6:00
